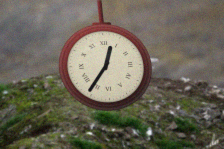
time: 12:36
